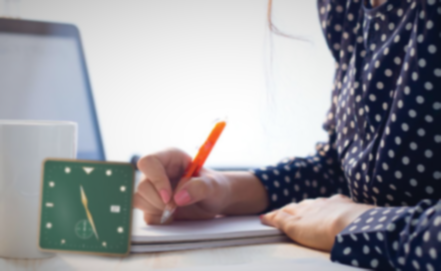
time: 11:26
